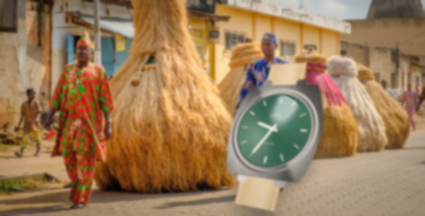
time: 9:35
